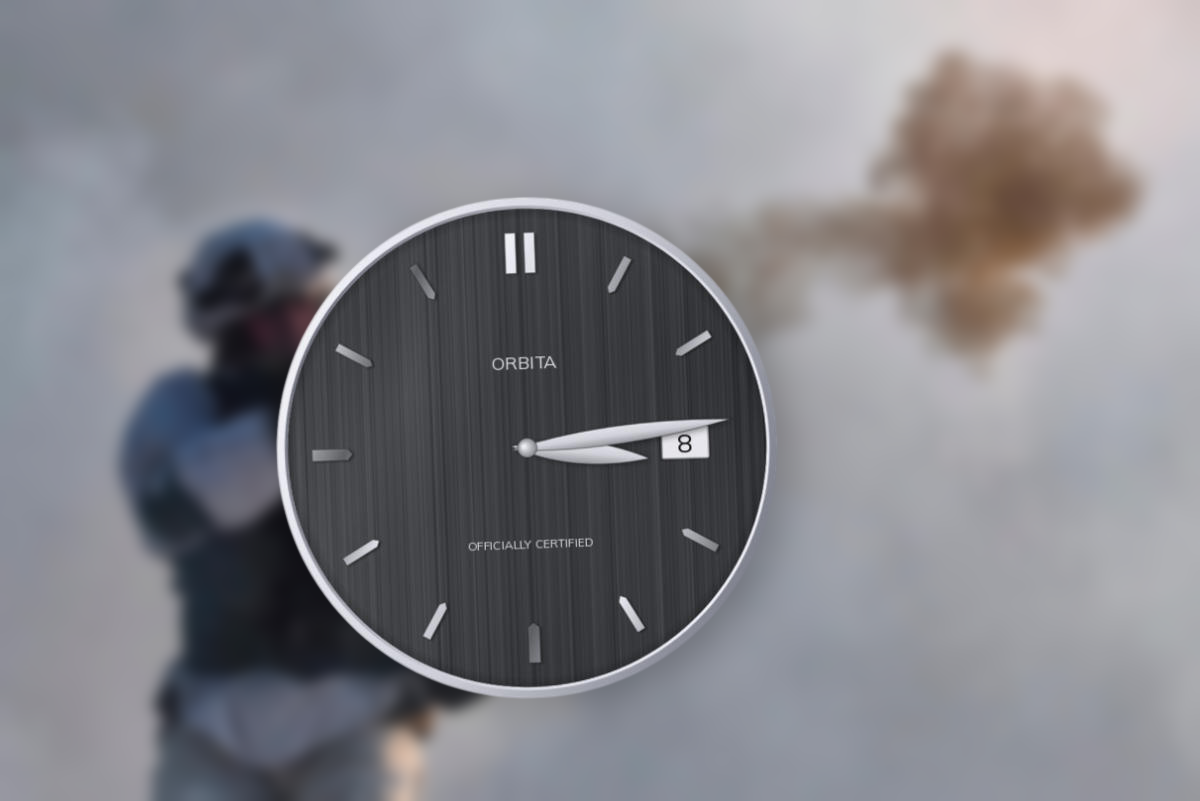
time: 3:14
